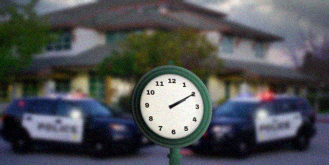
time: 2:10
